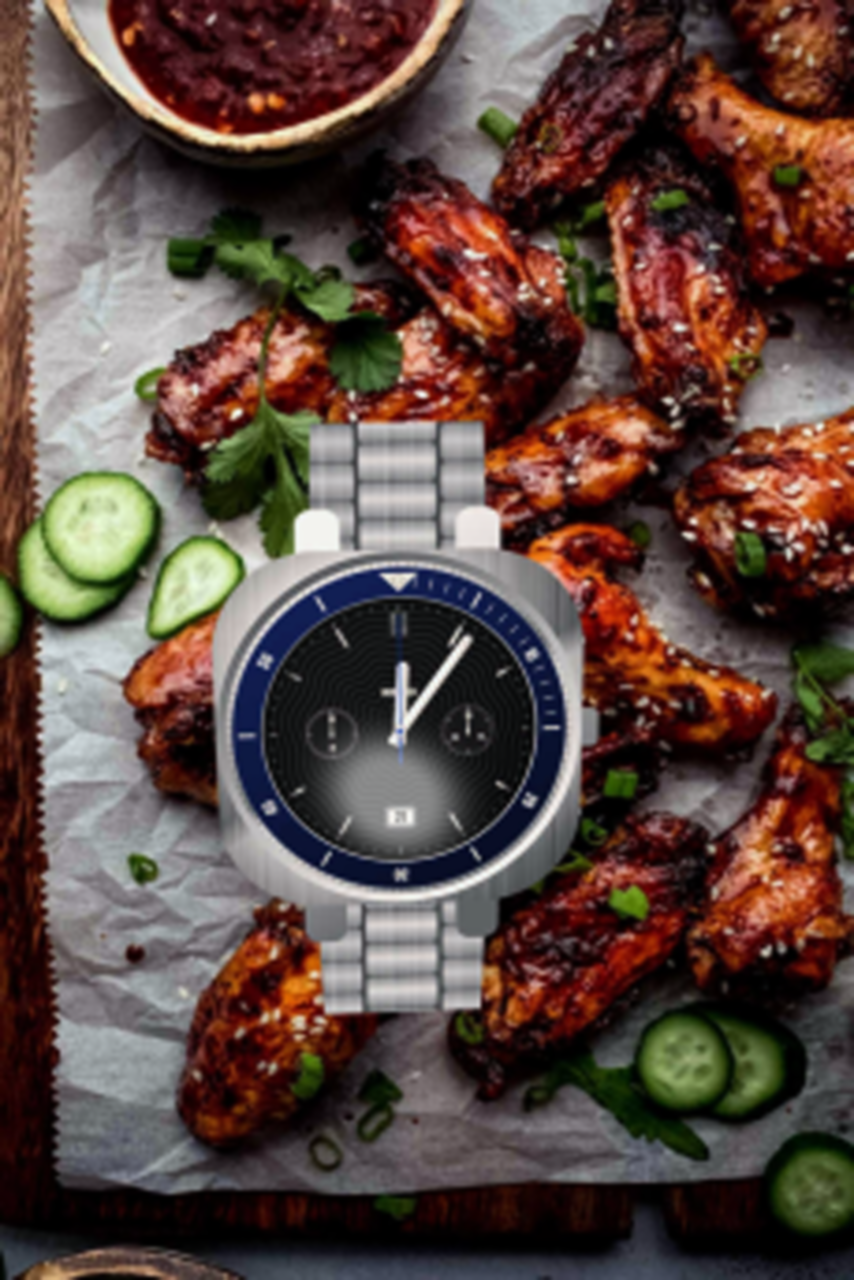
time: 12:06
